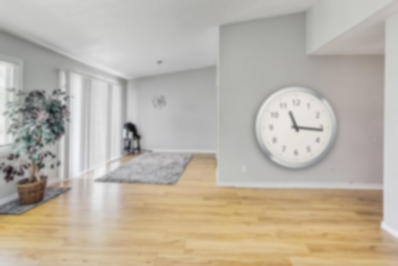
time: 11:16
